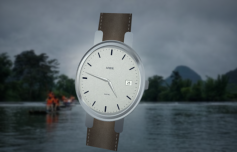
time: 4:47
